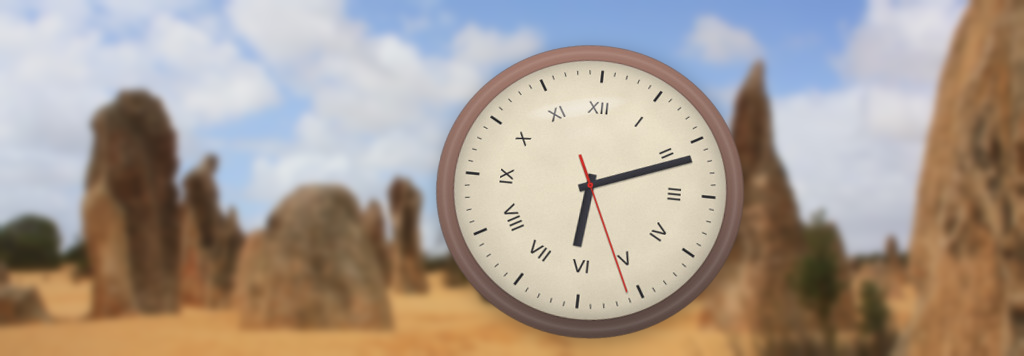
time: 6:11:26
